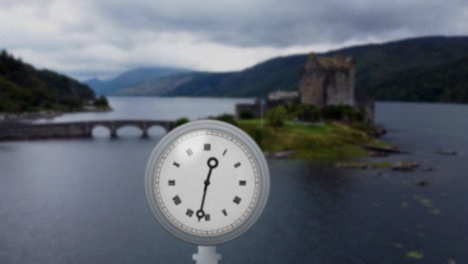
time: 12:32
